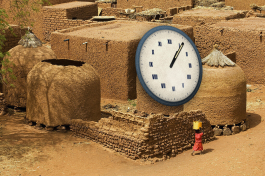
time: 1:06
